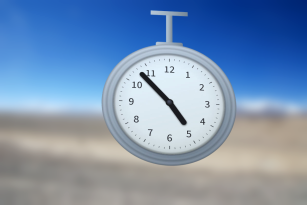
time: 4:53
